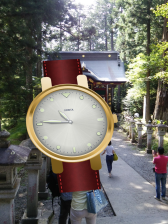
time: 10:46
